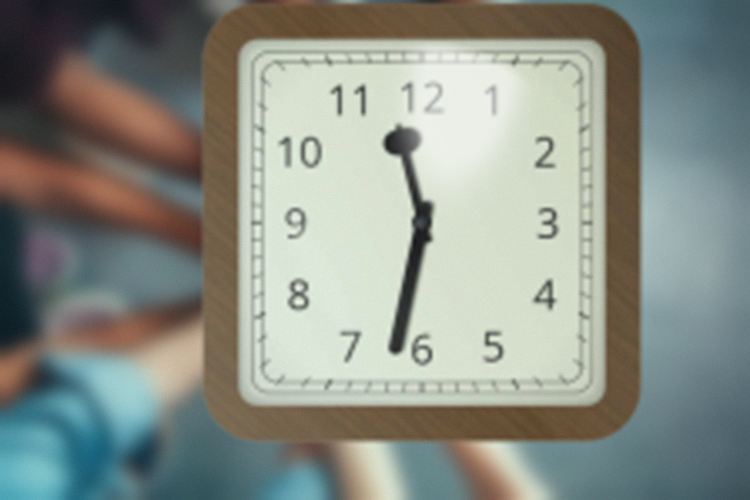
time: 11:32
